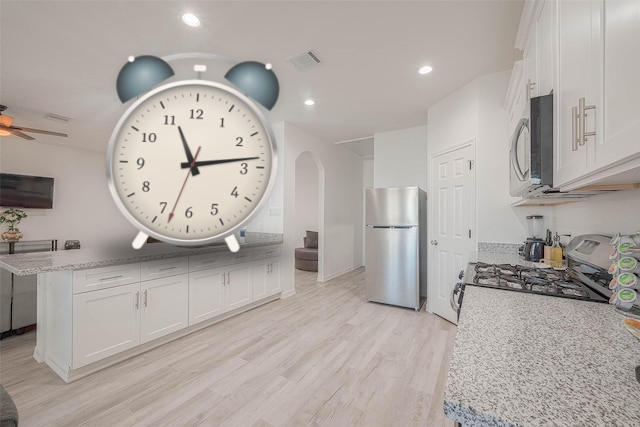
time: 11:13:33
